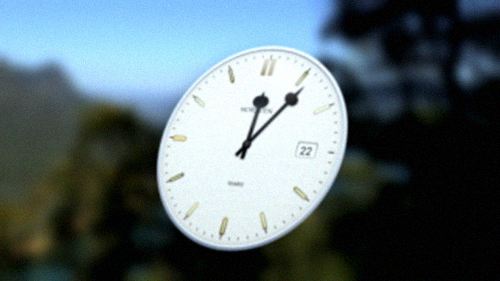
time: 12:06
